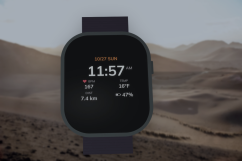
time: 11:57
